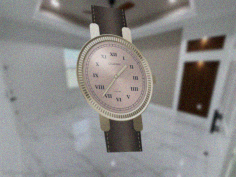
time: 1:37
